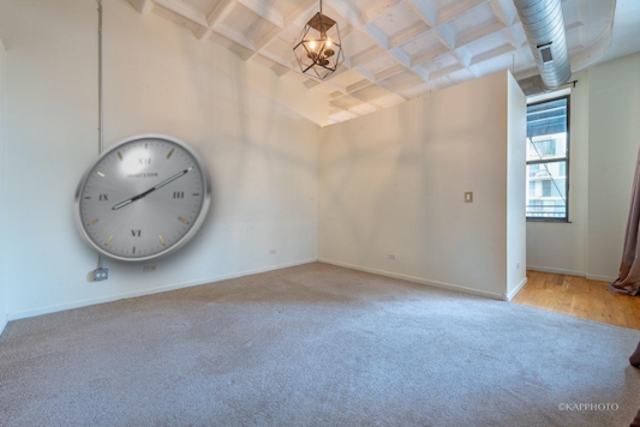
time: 8:10
